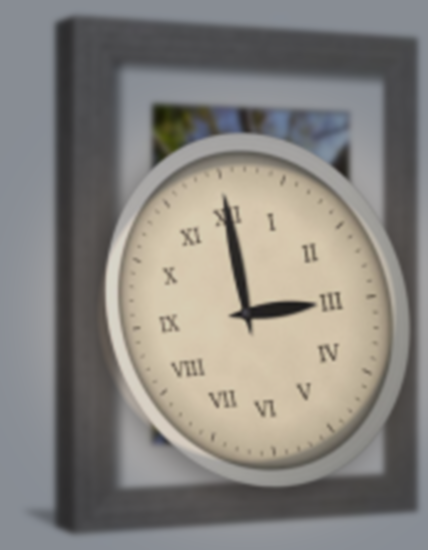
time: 3:00
